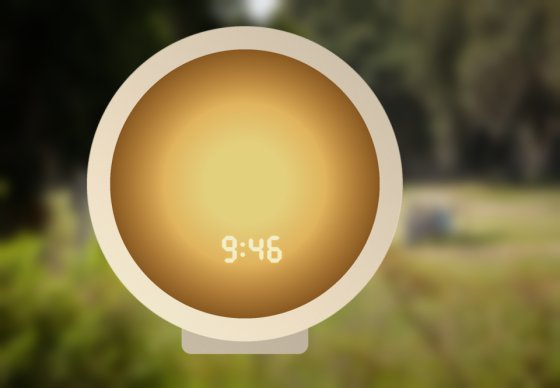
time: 9:46
